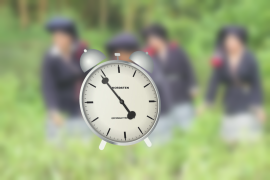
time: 4:54
